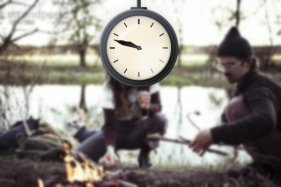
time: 9:48
